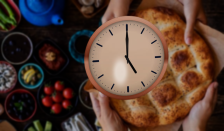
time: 5:00
